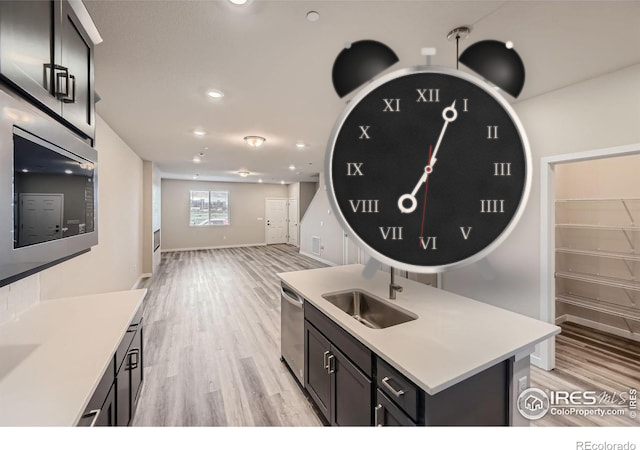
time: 7:03:31
